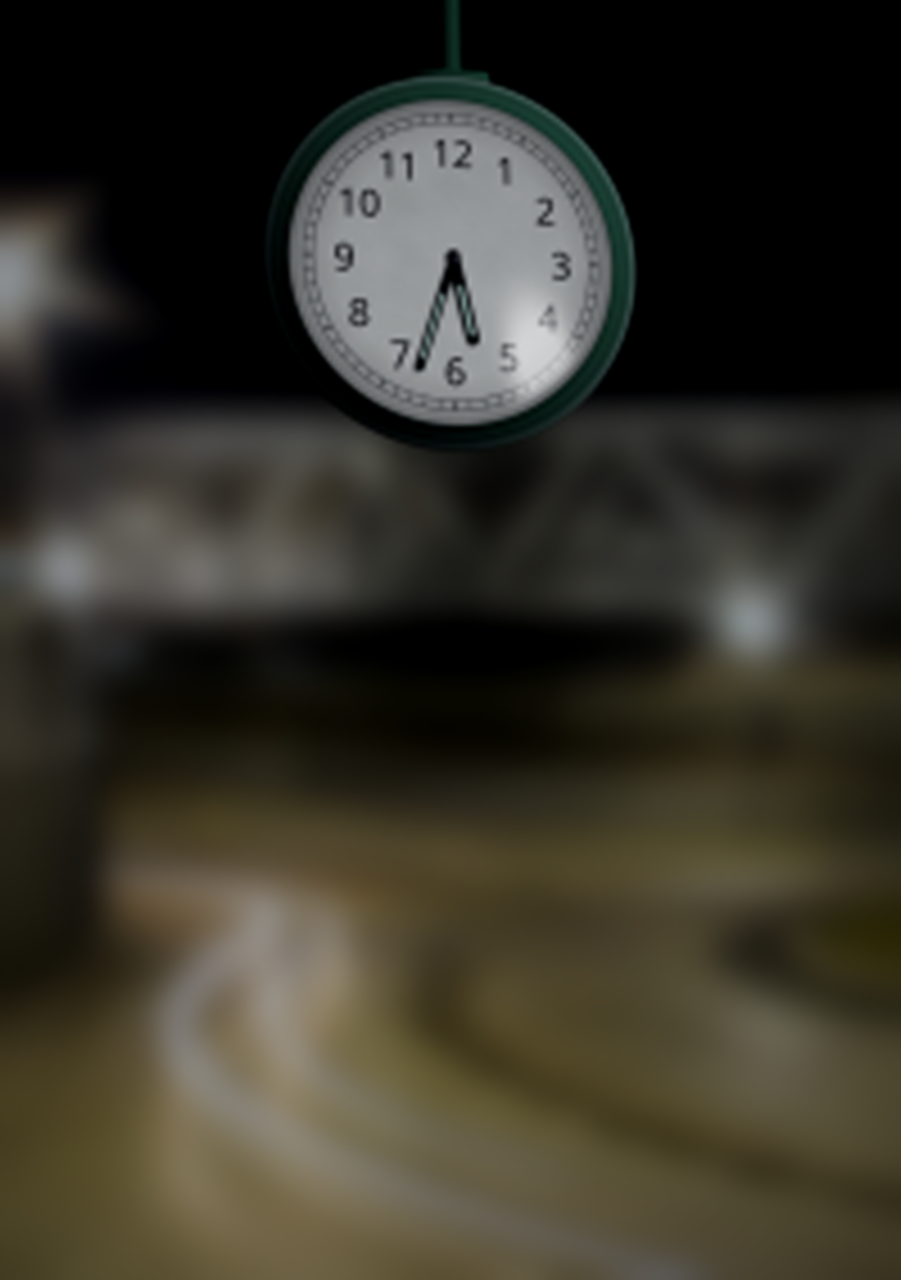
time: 5:33
